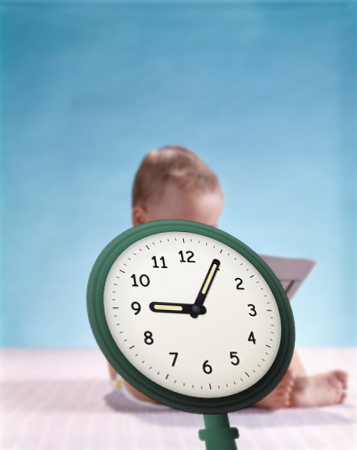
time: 9:05
